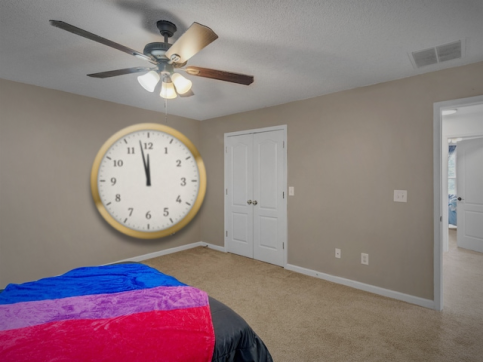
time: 11:58
